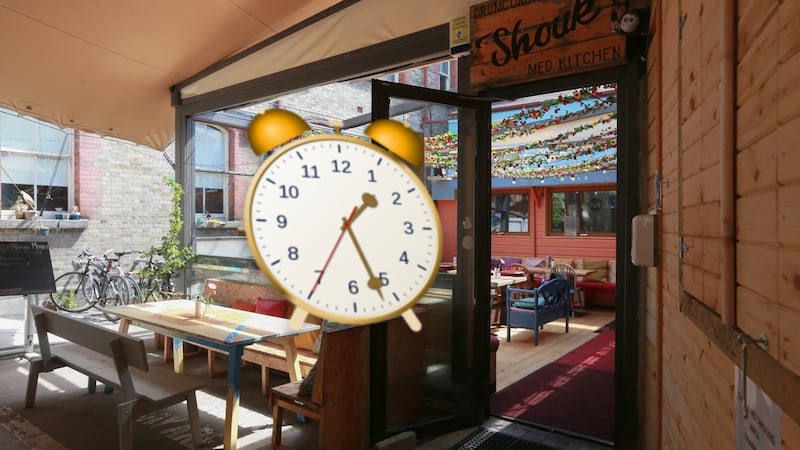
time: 1:26:35
